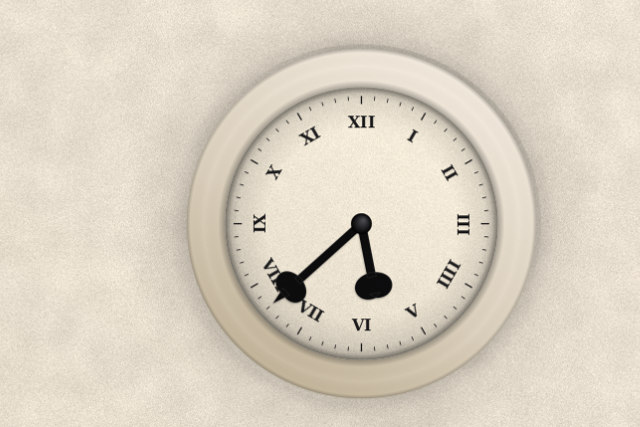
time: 5:38
